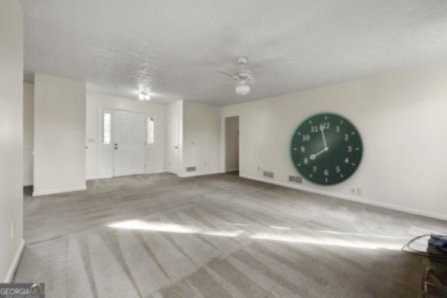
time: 7:58
